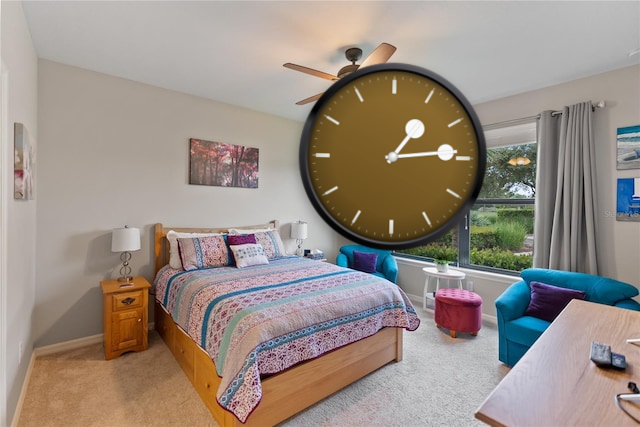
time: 1:14
